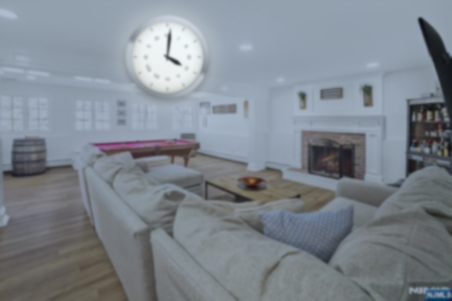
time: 4:01
